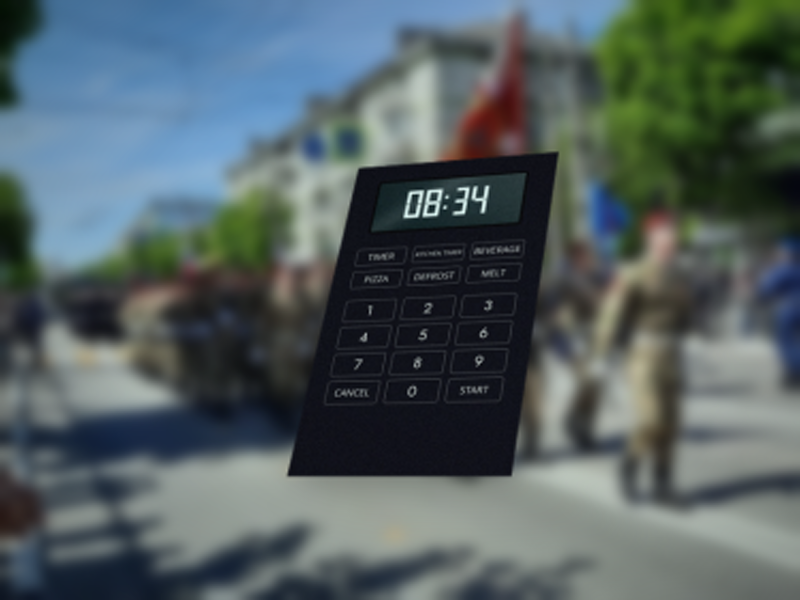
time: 8:34
